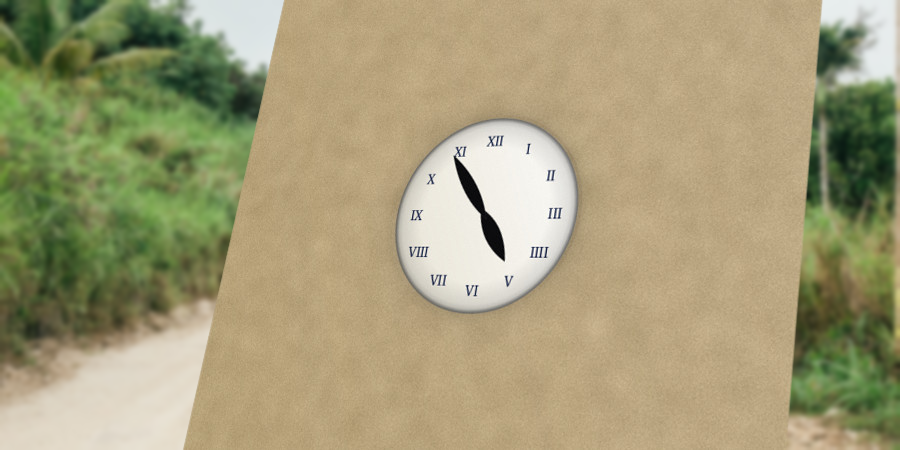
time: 4:54
